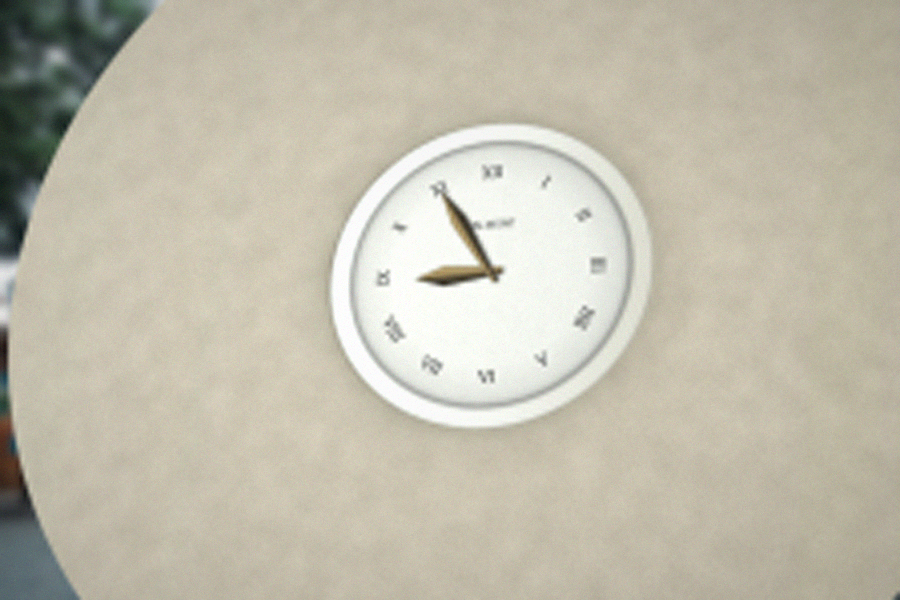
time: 8:55
